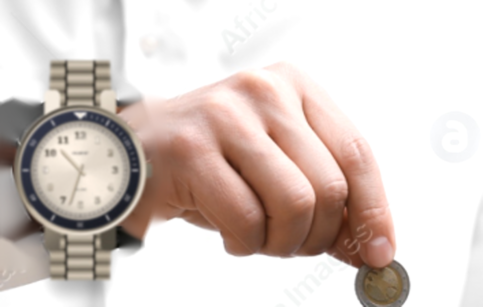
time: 10:33
